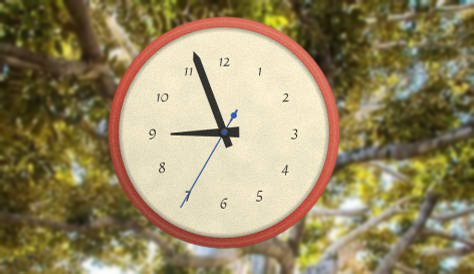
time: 8:56:35
